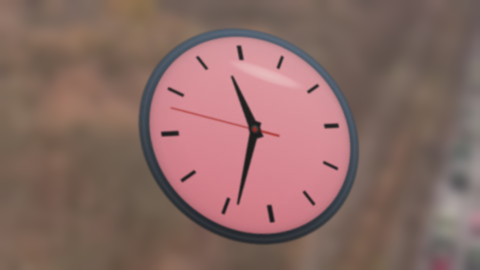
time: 11:33:48
